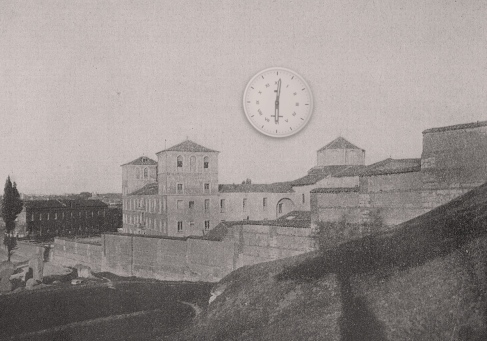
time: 6:01
